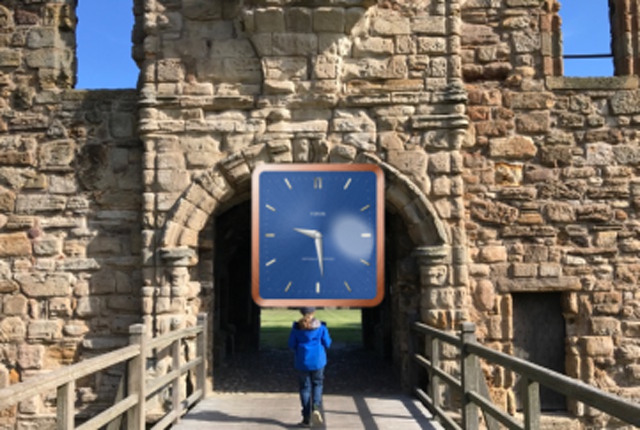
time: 9:29
